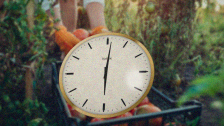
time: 6:01
